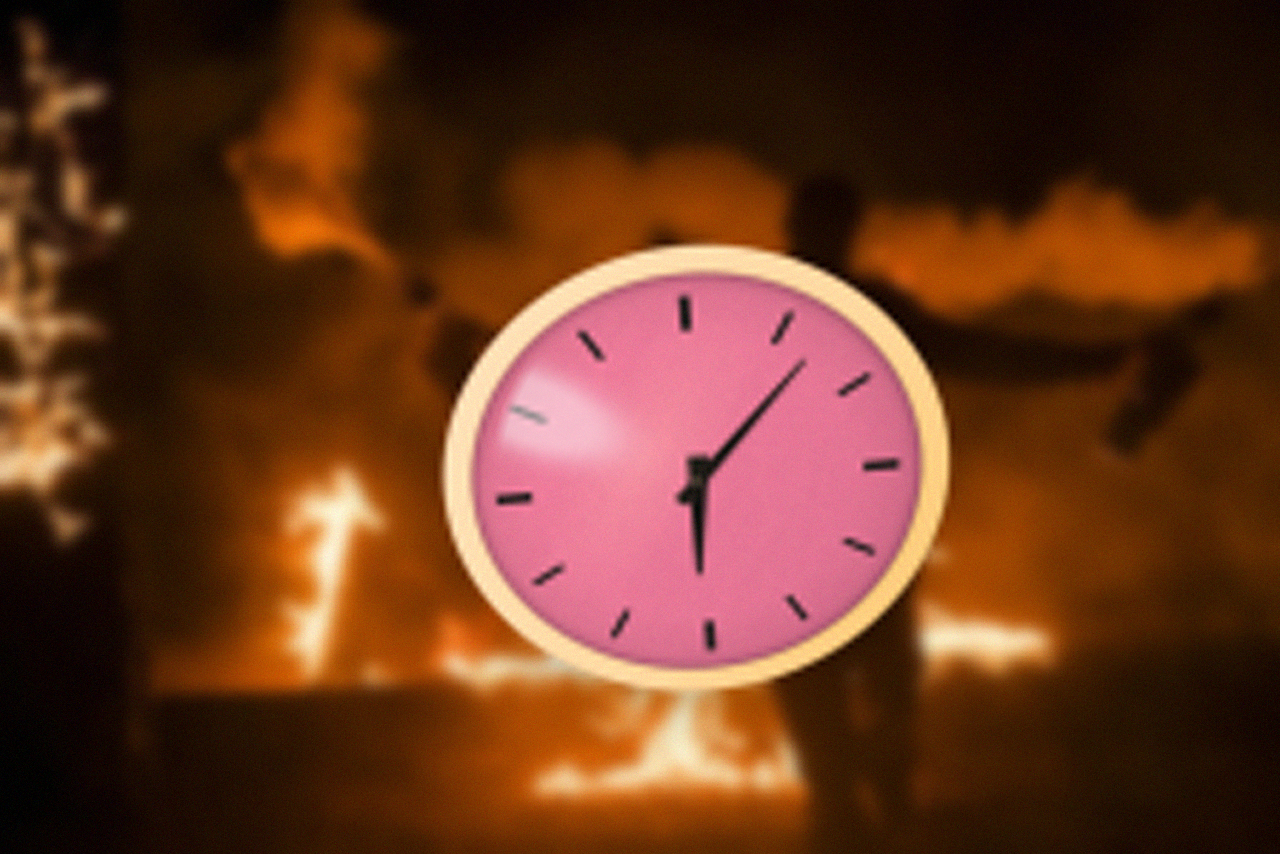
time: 6:07
